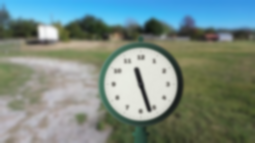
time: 11:27
